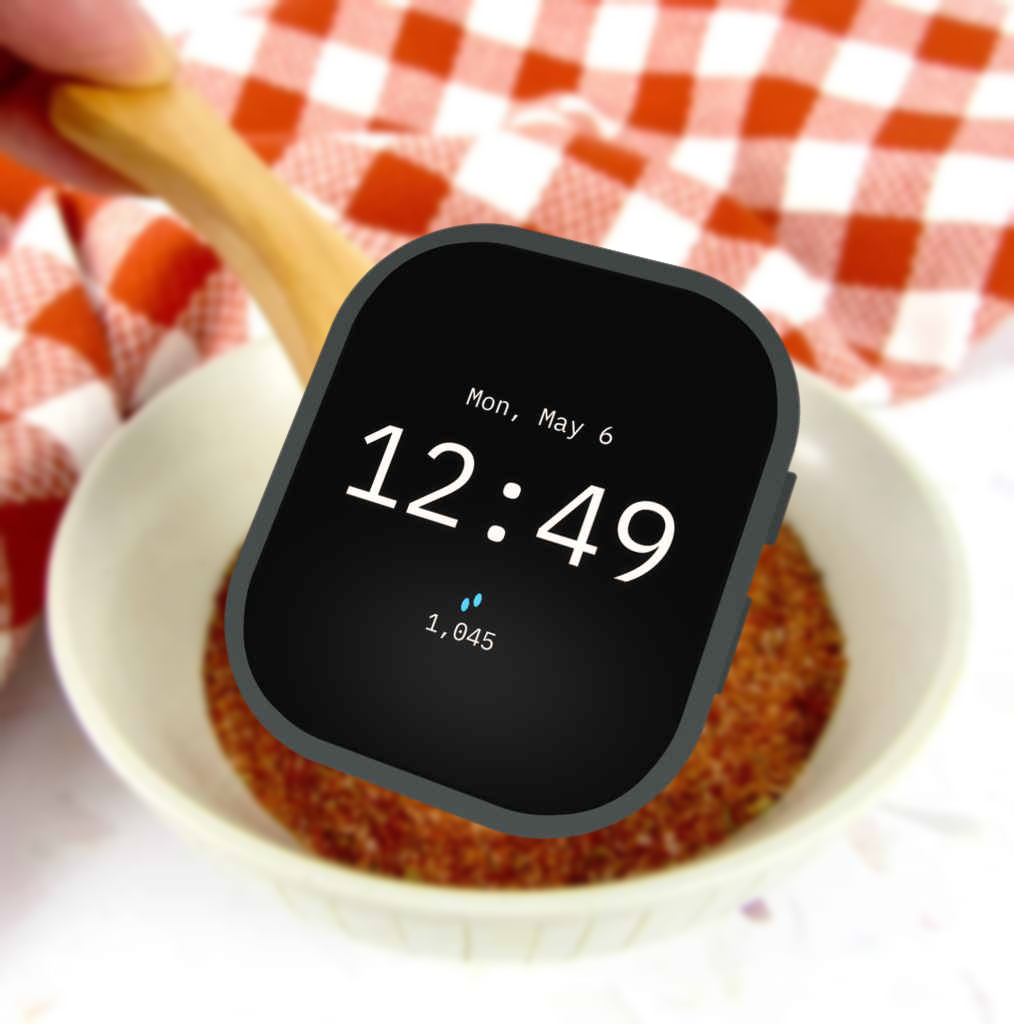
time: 12:49
